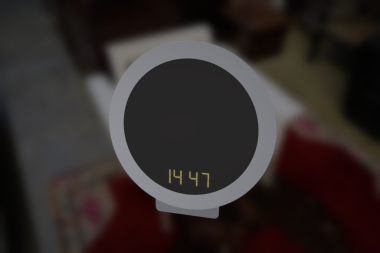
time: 14:47
